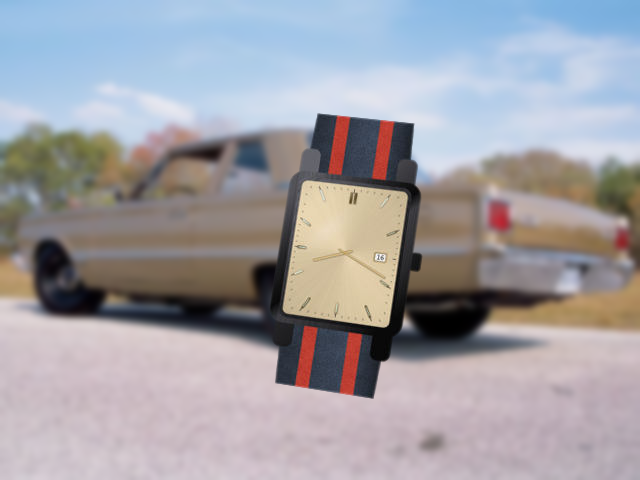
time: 8:19
